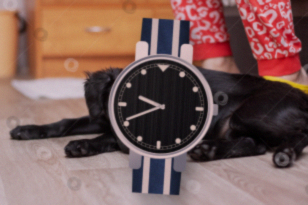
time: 9:41
